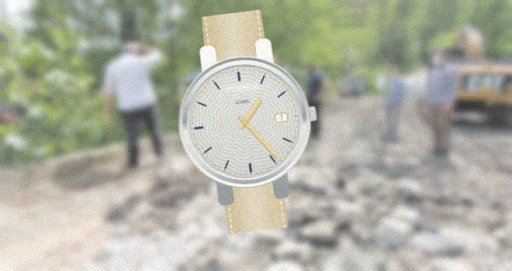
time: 1:24
